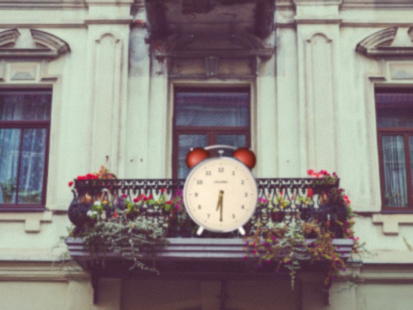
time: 6:30
